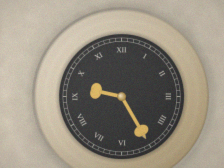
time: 9:25
